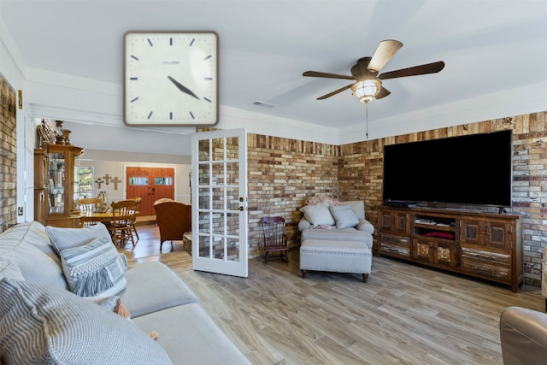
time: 4:21
